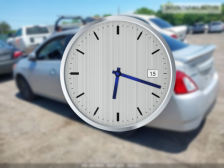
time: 6:18
